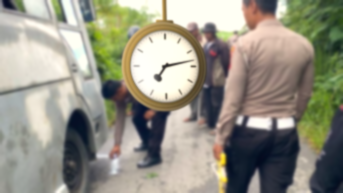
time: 7:13
